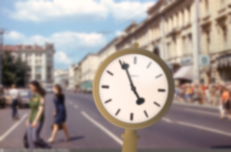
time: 4:56
